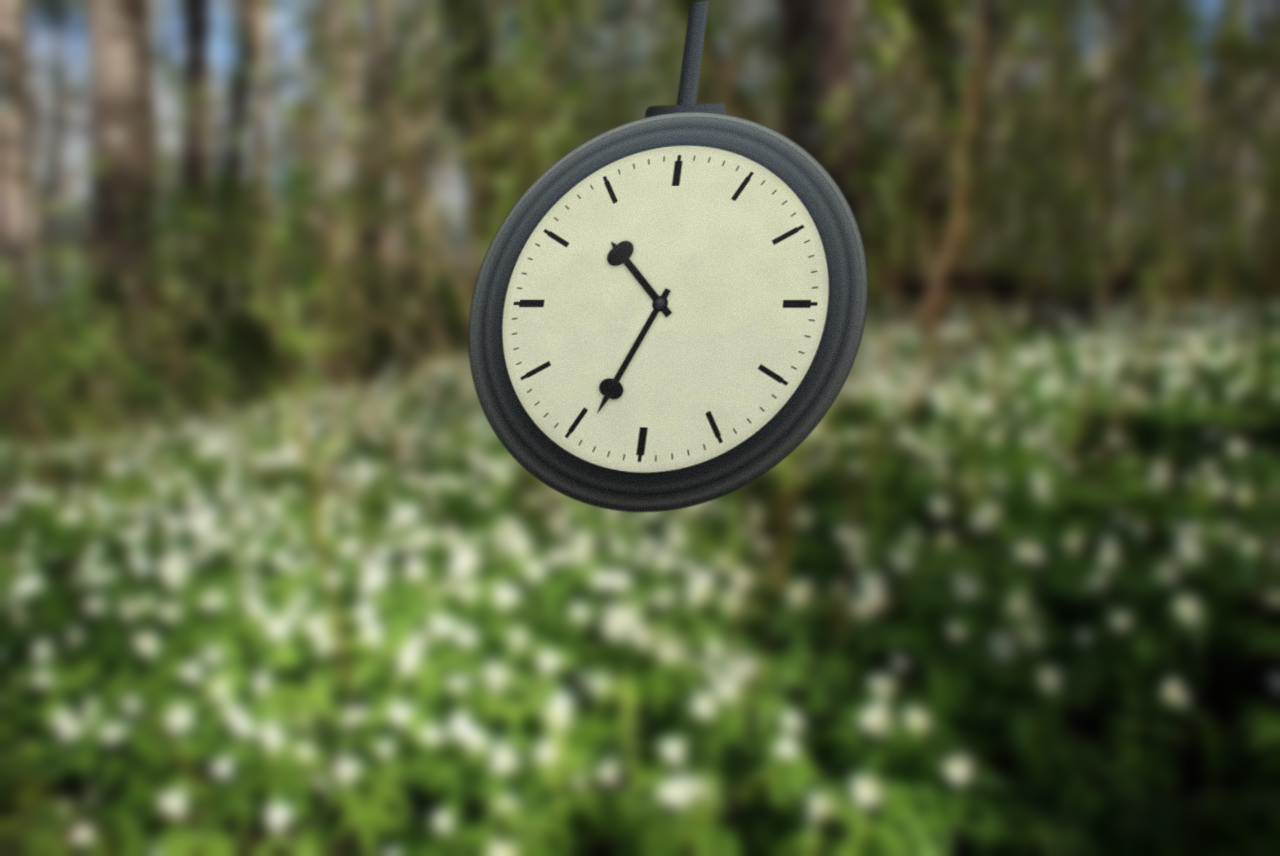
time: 10:34
